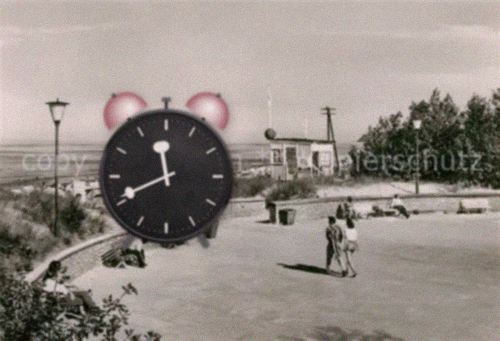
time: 11:41
